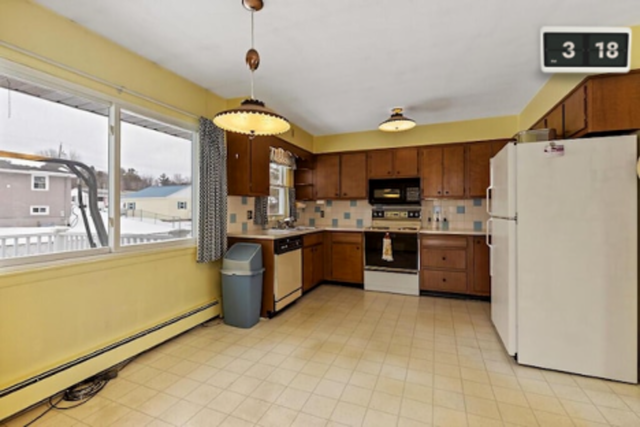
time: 3:18
